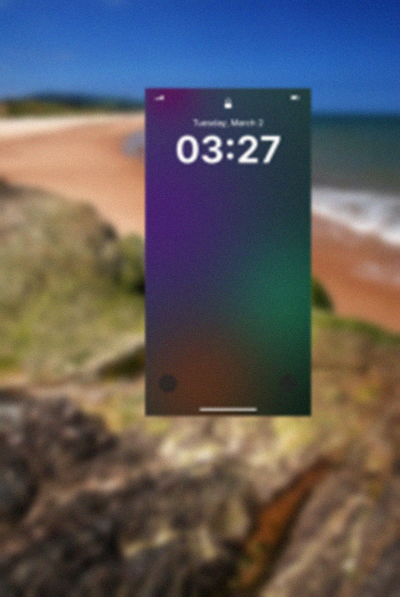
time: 3:27
